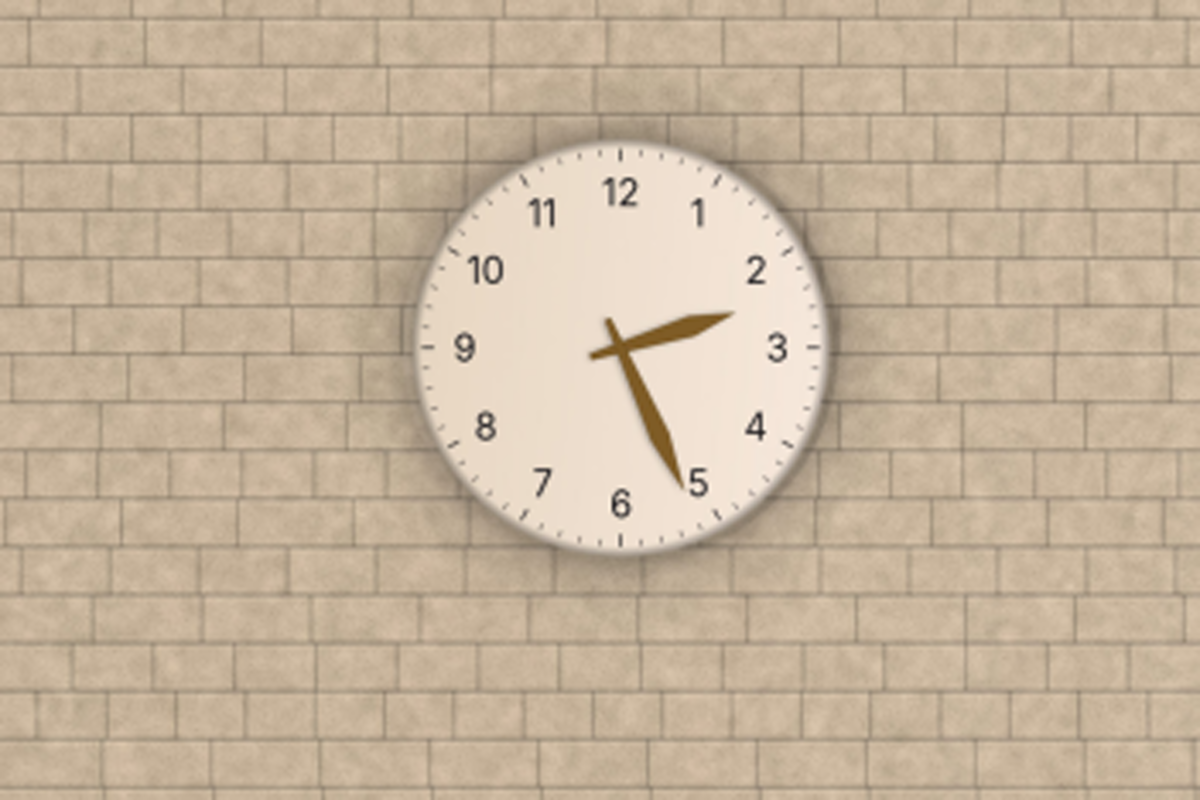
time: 2:26
